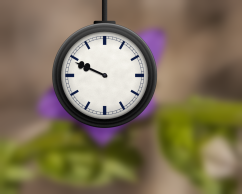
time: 9:49
